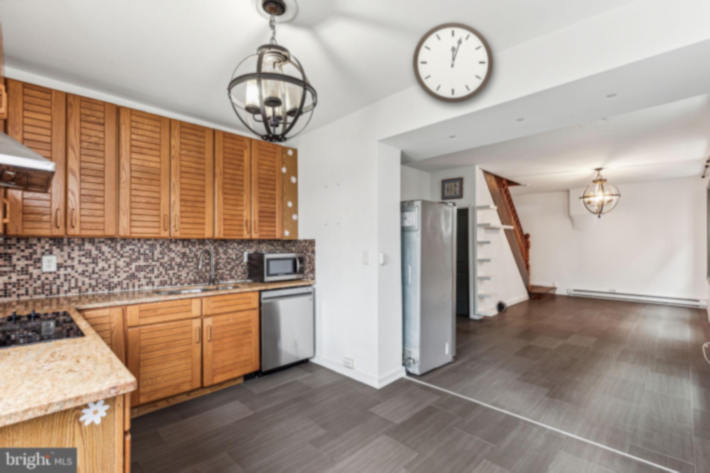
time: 12:03
